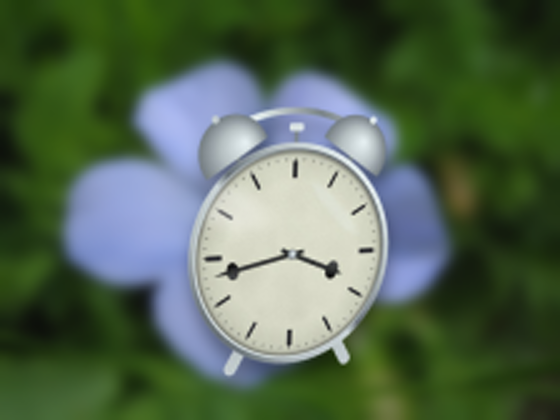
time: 3:43
